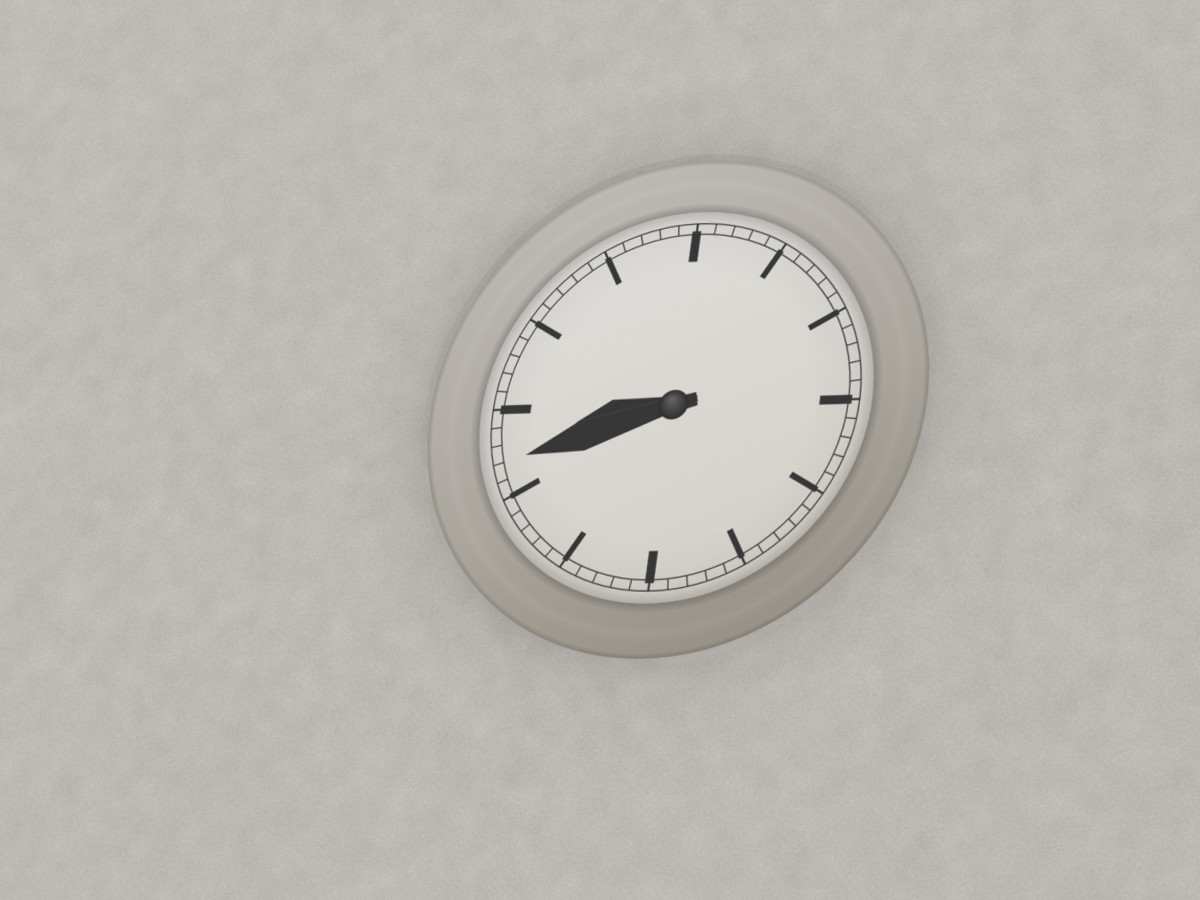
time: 8:42
